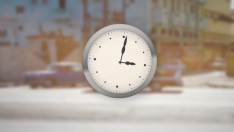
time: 3:01
